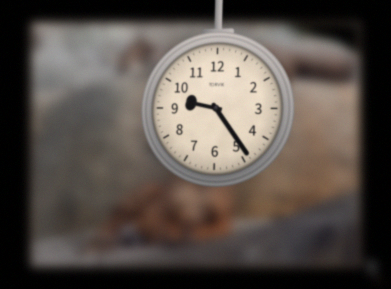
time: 9:24
